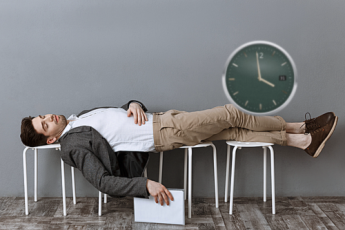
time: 3:59
